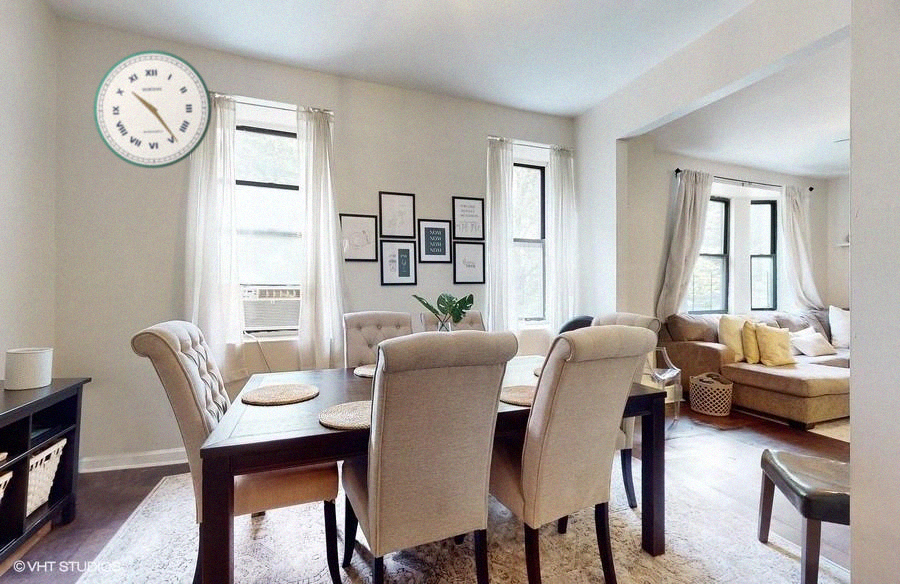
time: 10:24
